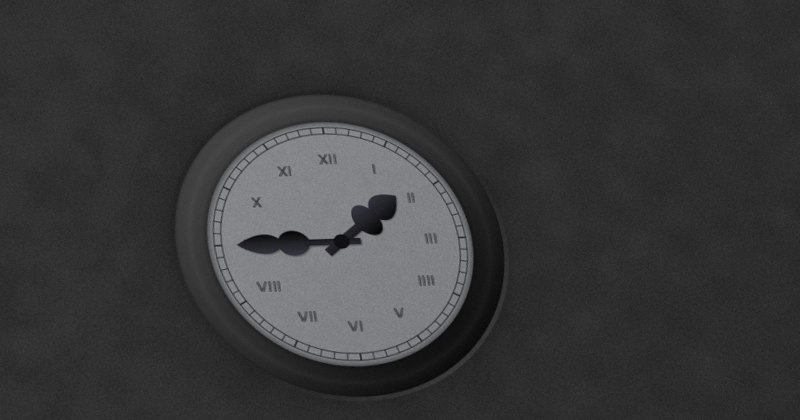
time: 1:45
